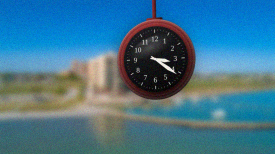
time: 3:21
